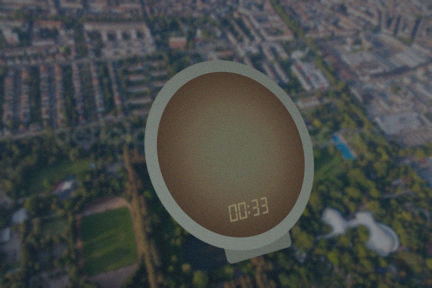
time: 0:33
